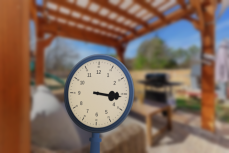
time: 3:16
